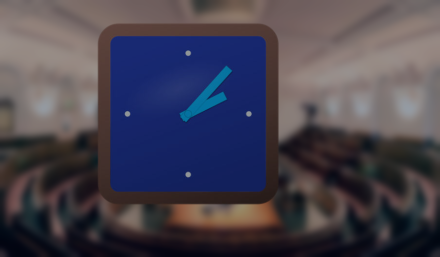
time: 2:07
